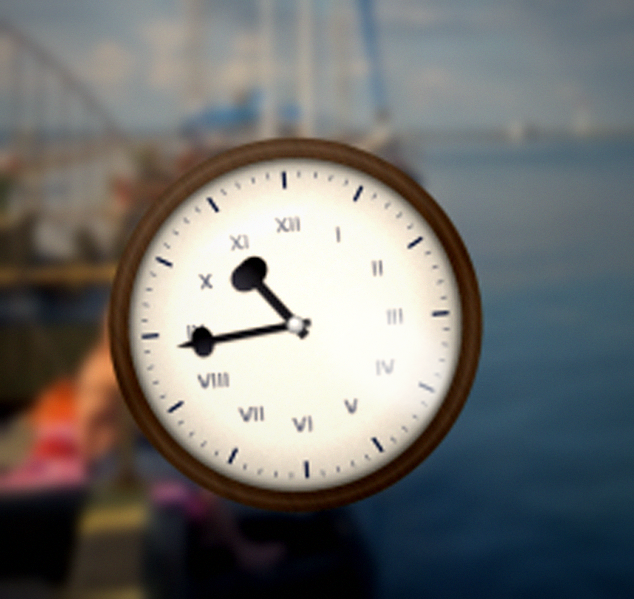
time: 10:44
